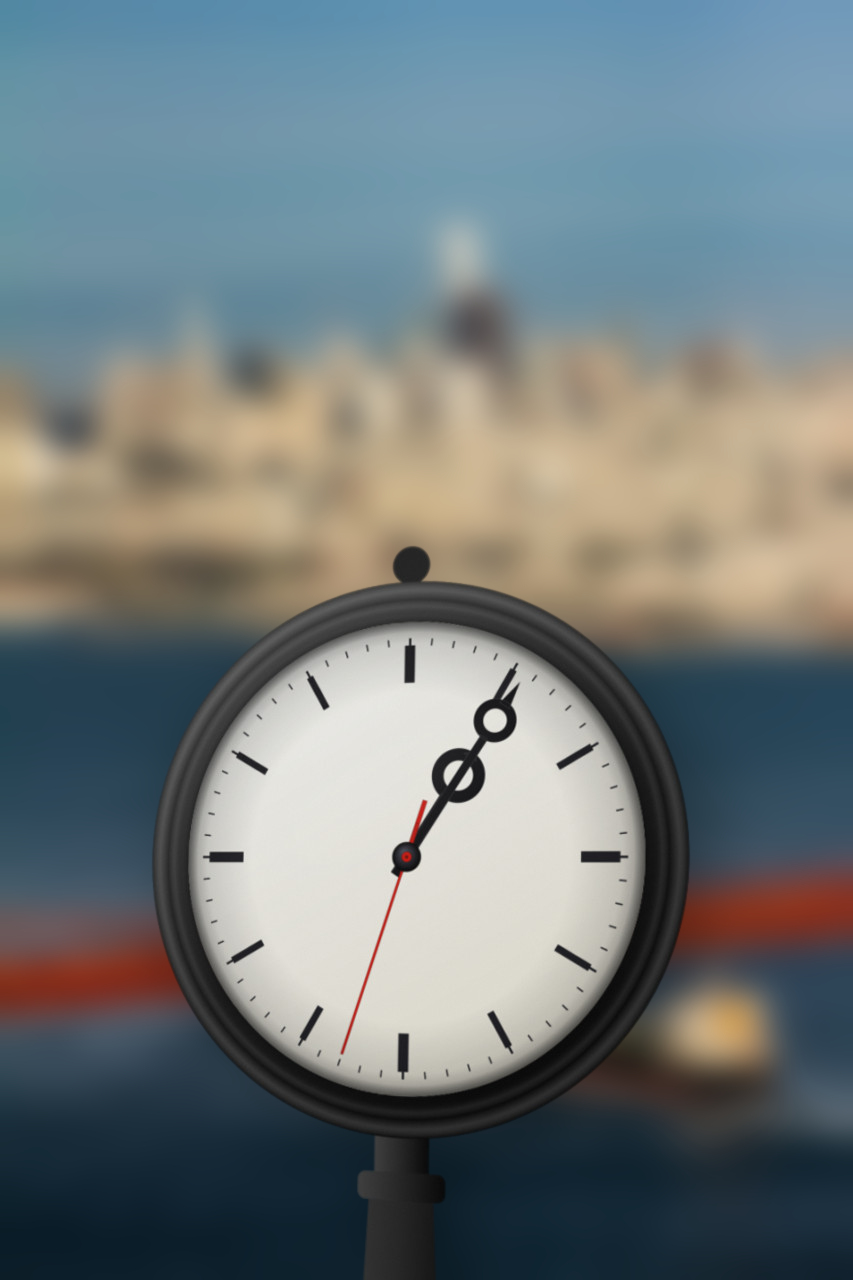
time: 1:05:33
